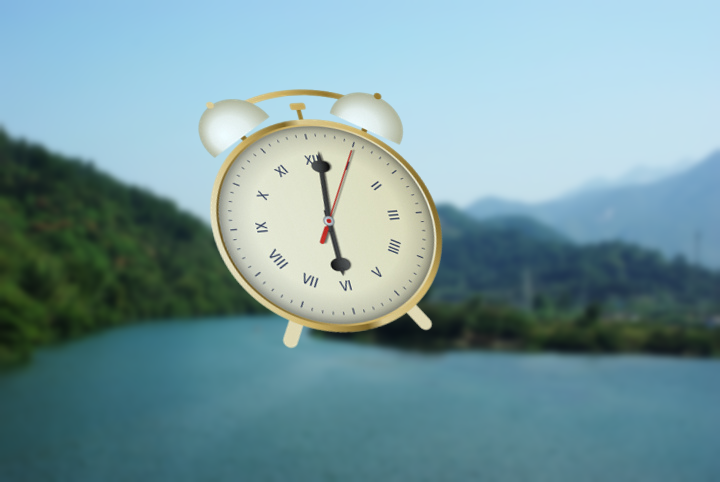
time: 6:01:05
